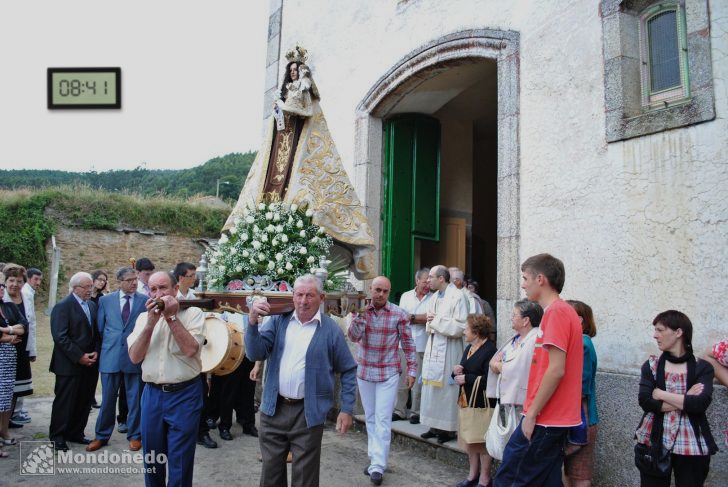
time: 8:41
